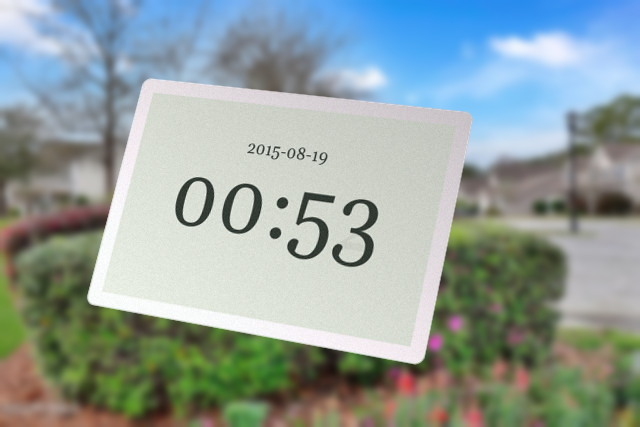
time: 0:53
